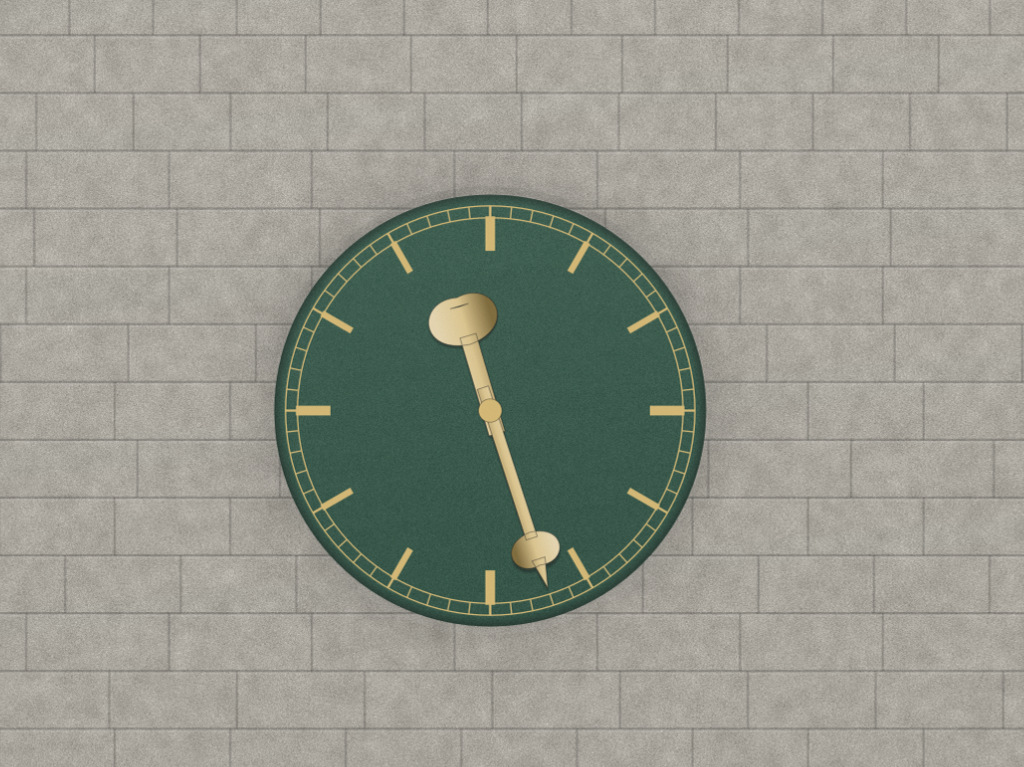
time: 11:27
